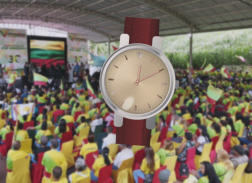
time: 12:10
